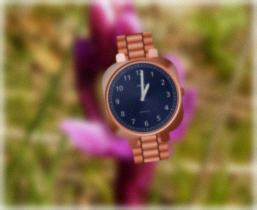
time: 1:01
